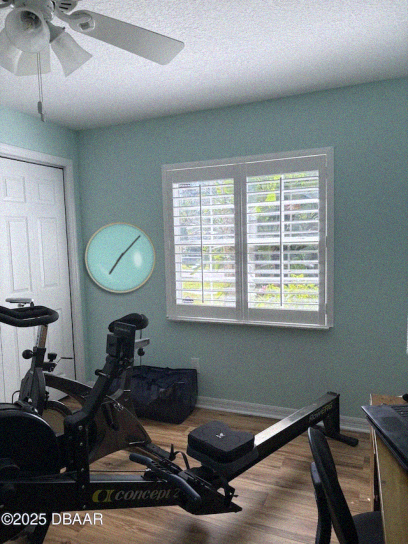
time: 7:07
